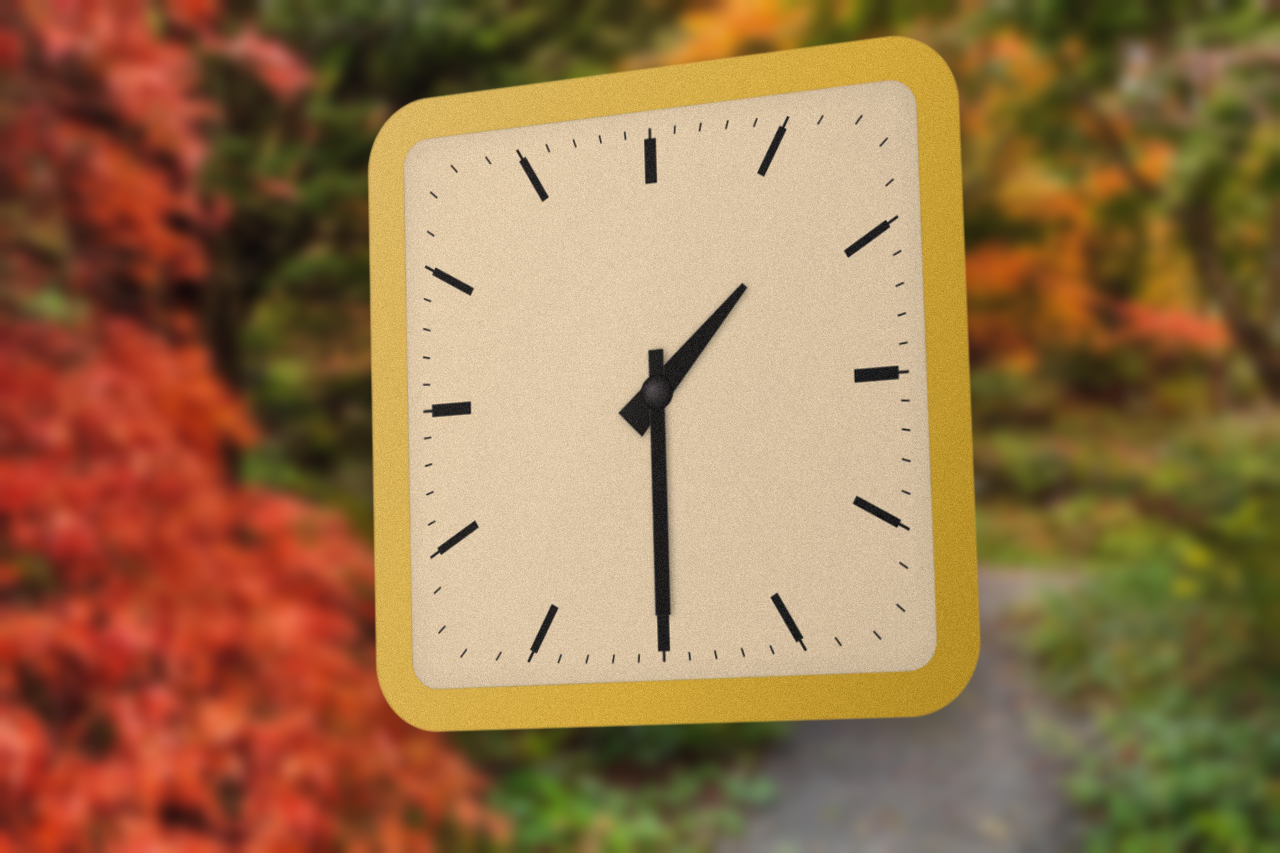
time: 1:30
